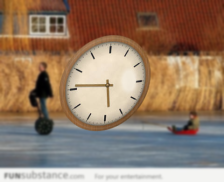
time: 5:46
